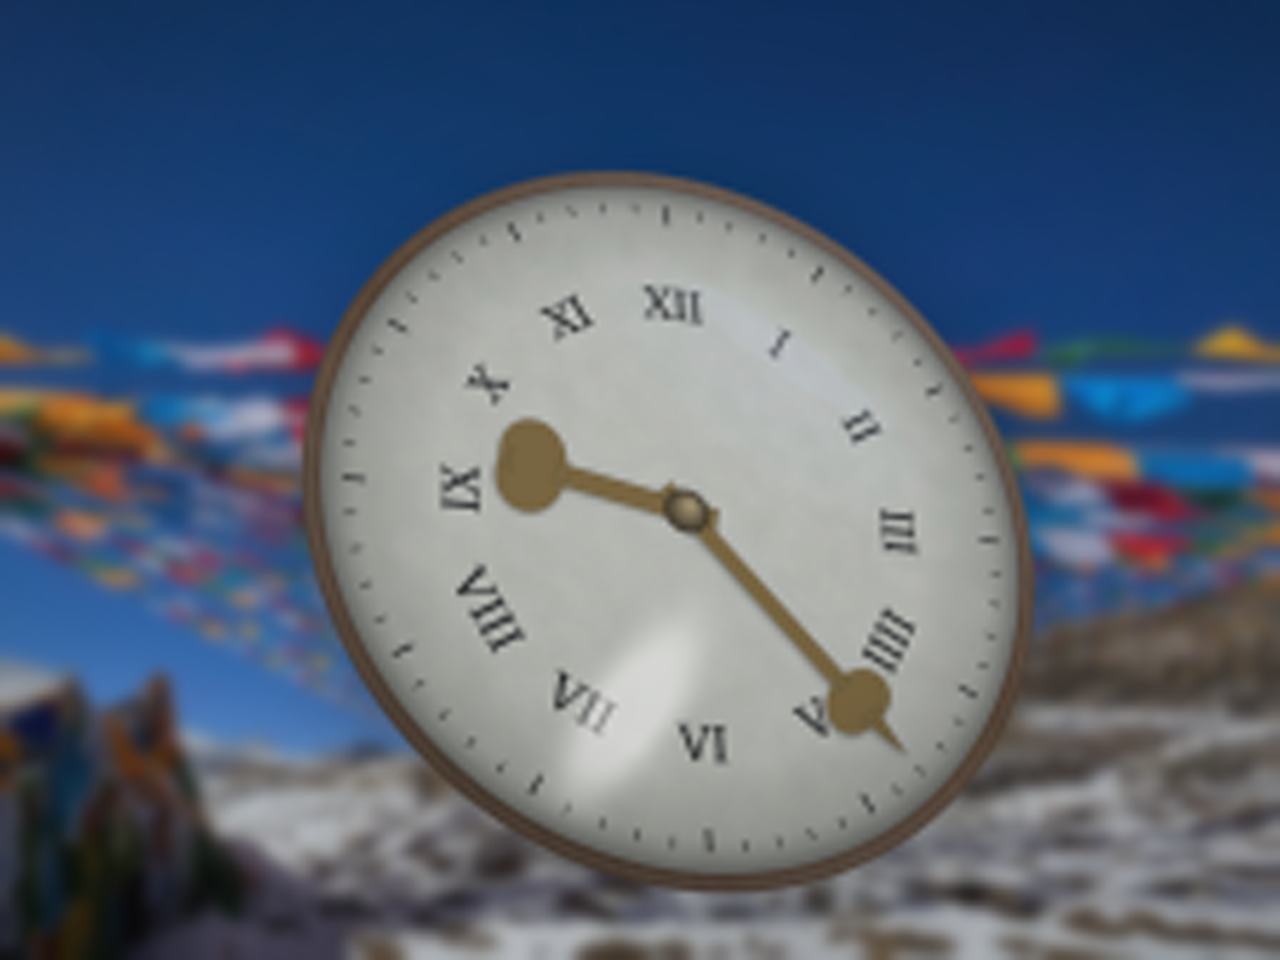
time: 9:23
